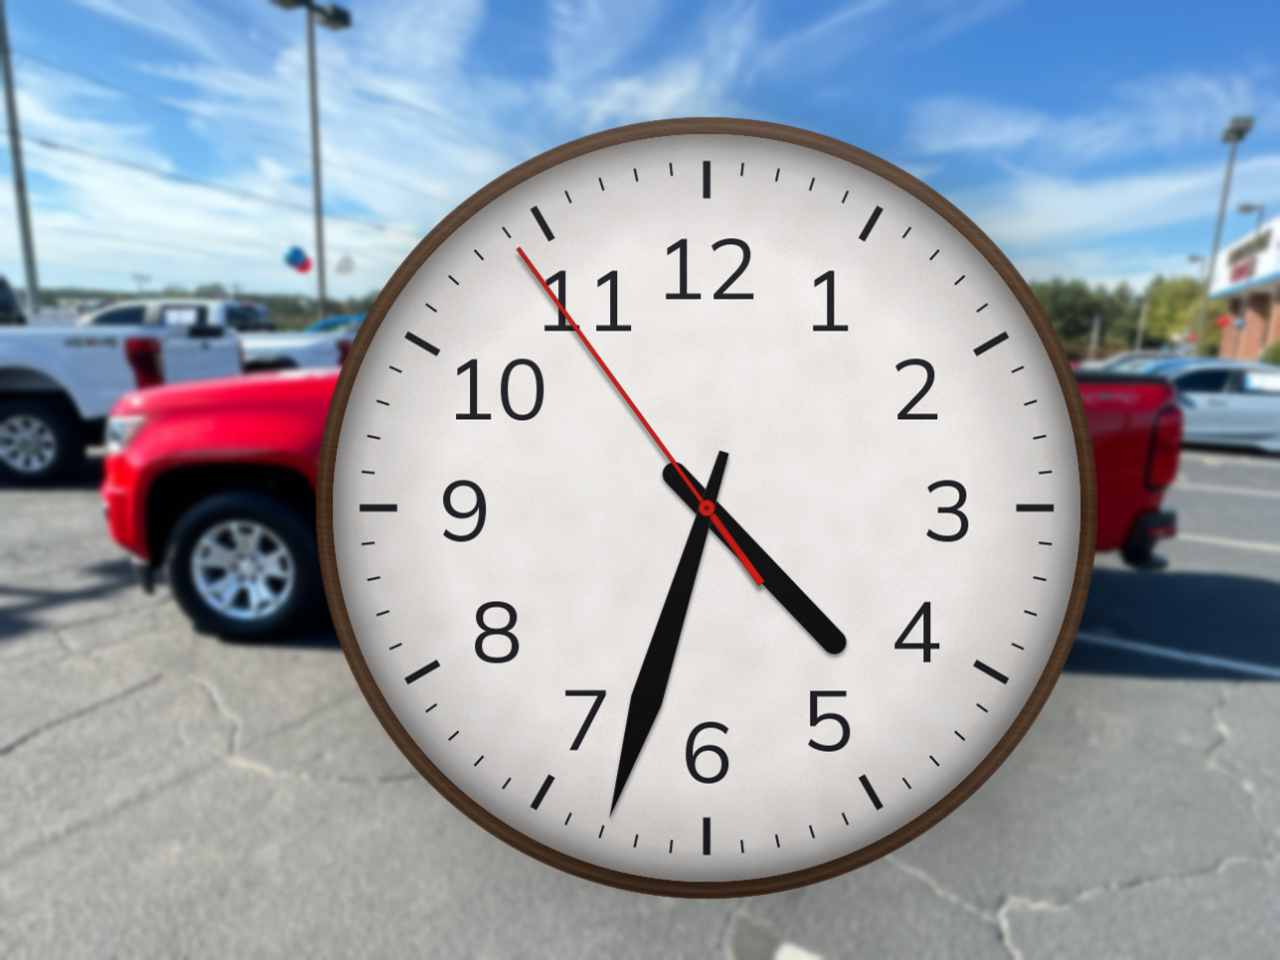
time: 4:32:54
